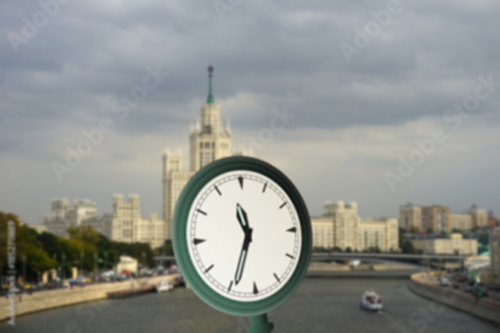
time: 11:34
